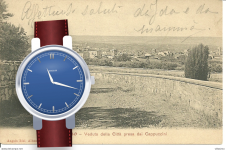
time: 11:18
